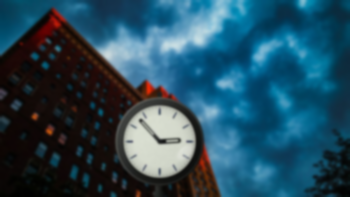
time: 2:53
